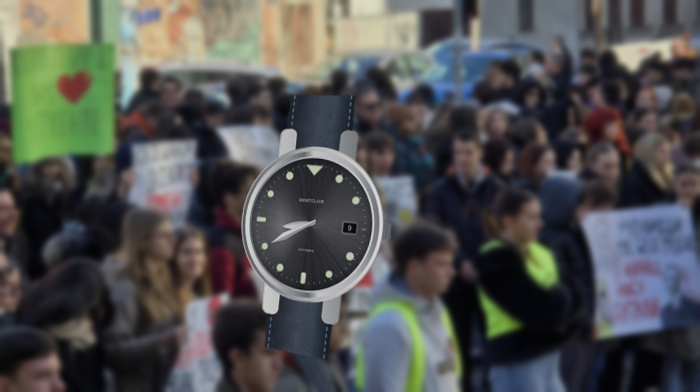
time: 8:40
